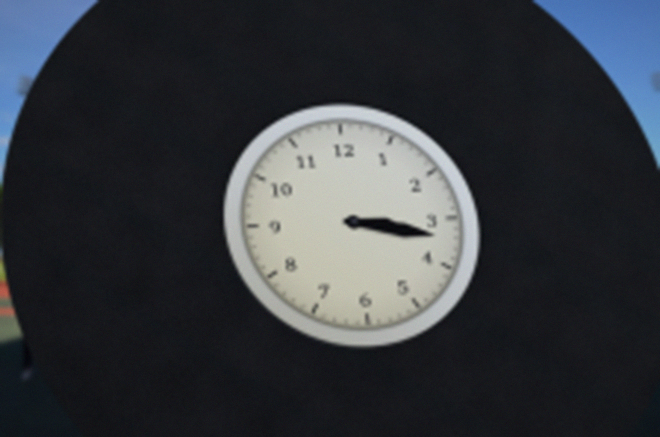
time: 3:17
